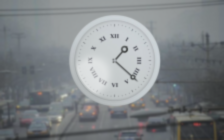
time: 1:22
